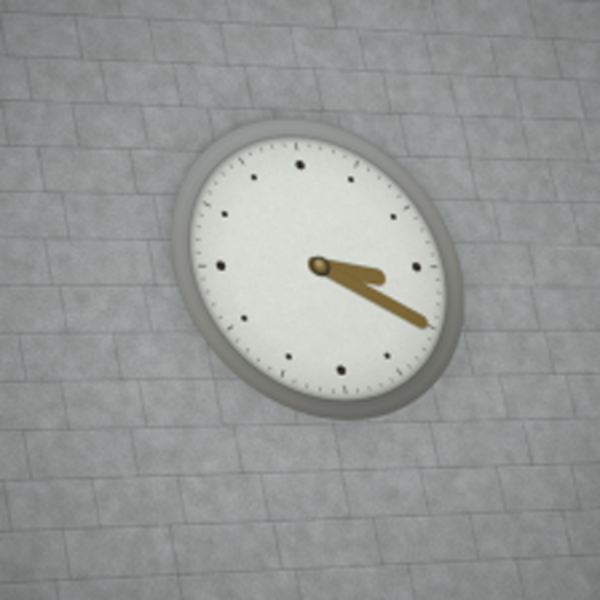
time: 3:20
